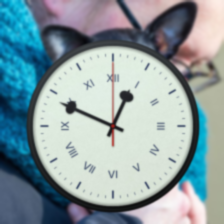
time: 12:49:00
